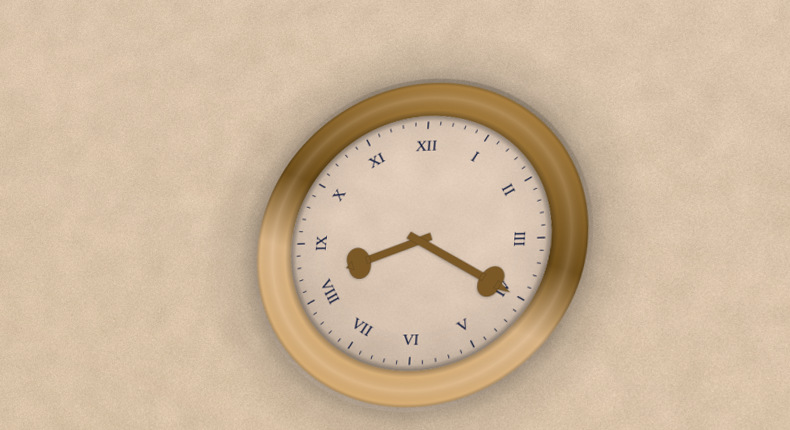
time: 8:20
